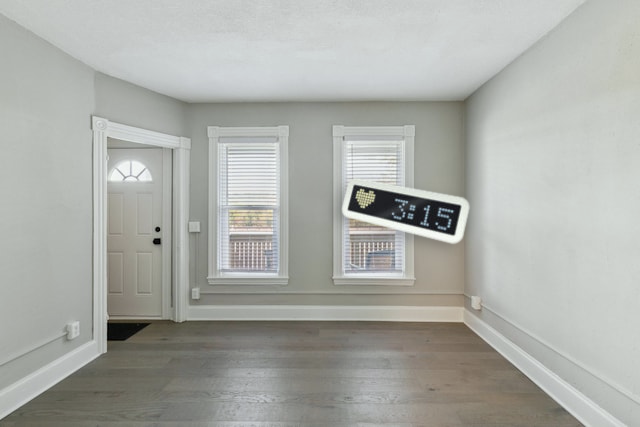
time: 3:15
